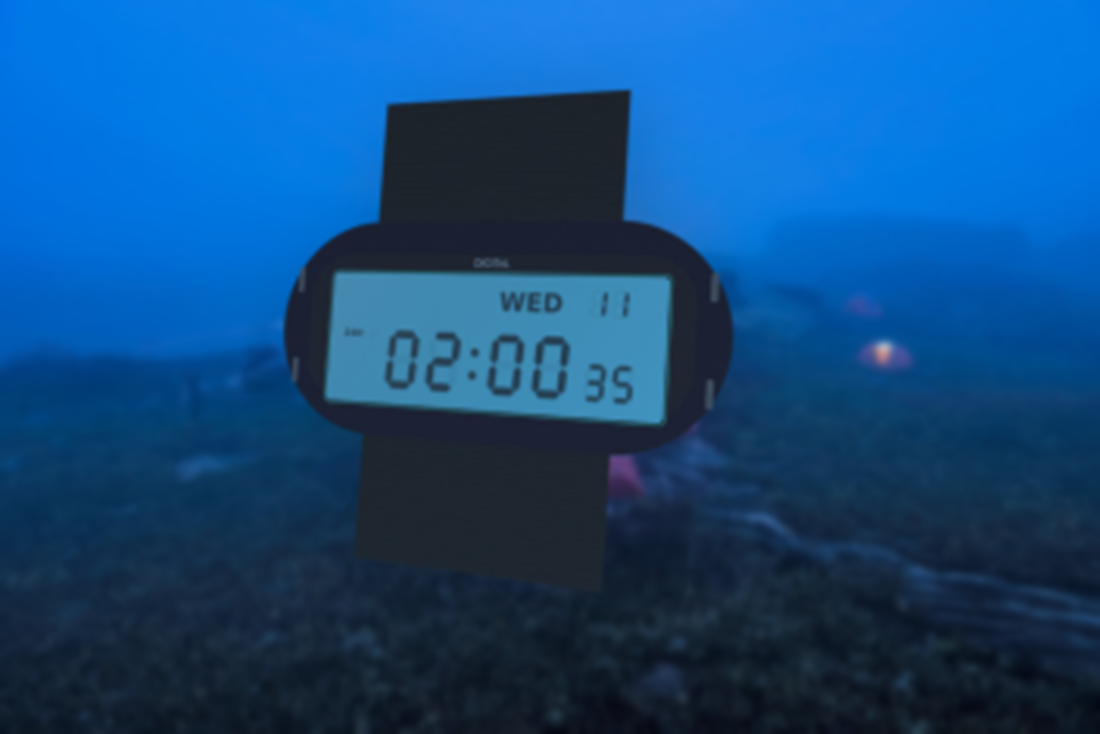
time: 2:00:35
